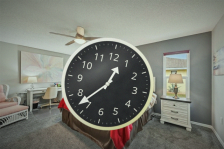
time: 12:37
